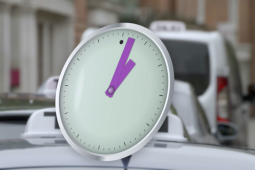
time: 1:02
